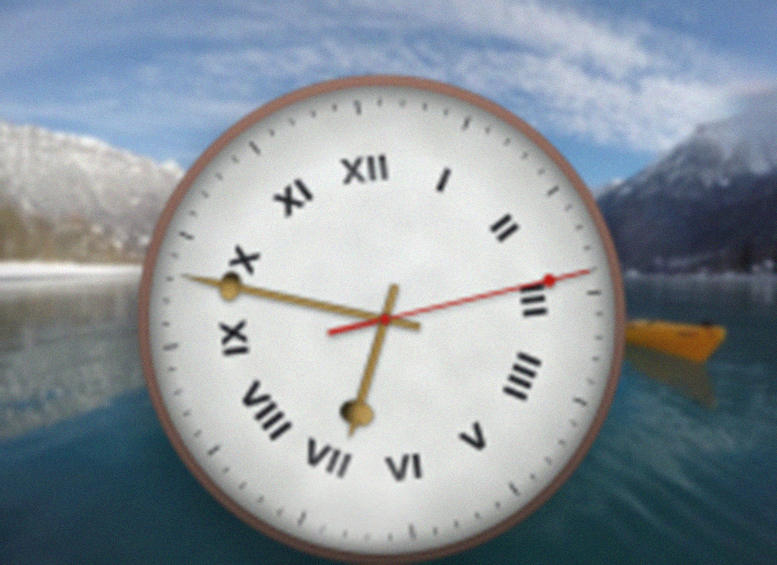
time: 6:48:14
